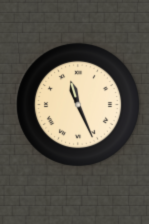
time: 11:26
